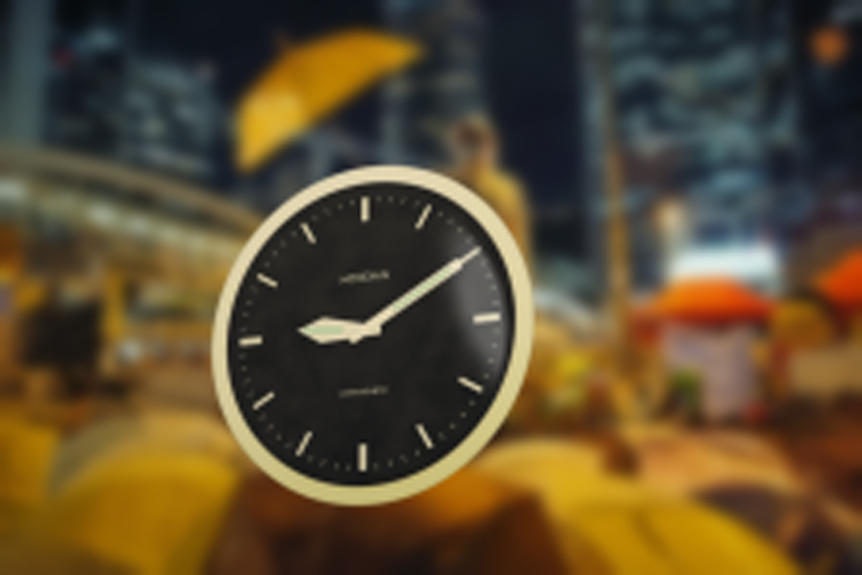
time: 9:10
